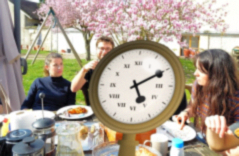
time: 5:10
